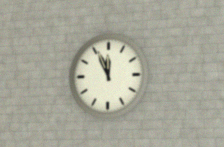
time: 11:56
